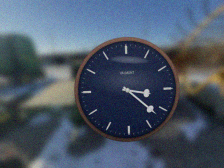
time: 3:22
